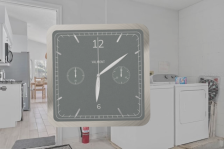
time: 6:09
